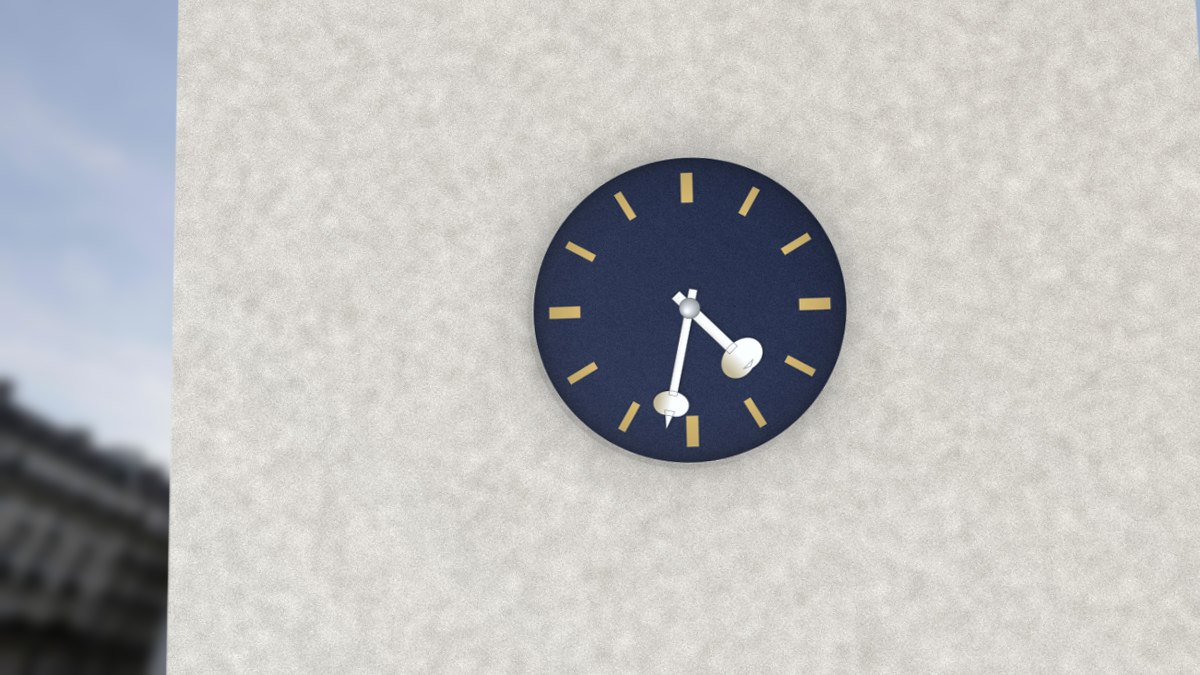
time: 4:32
